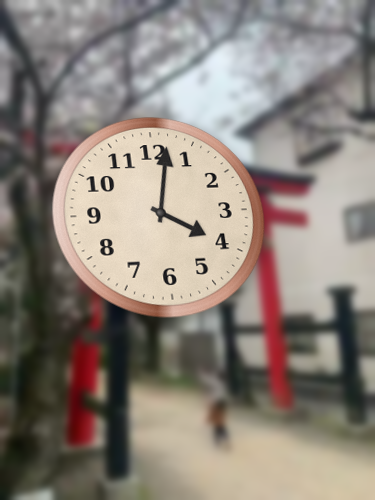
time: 4:02
